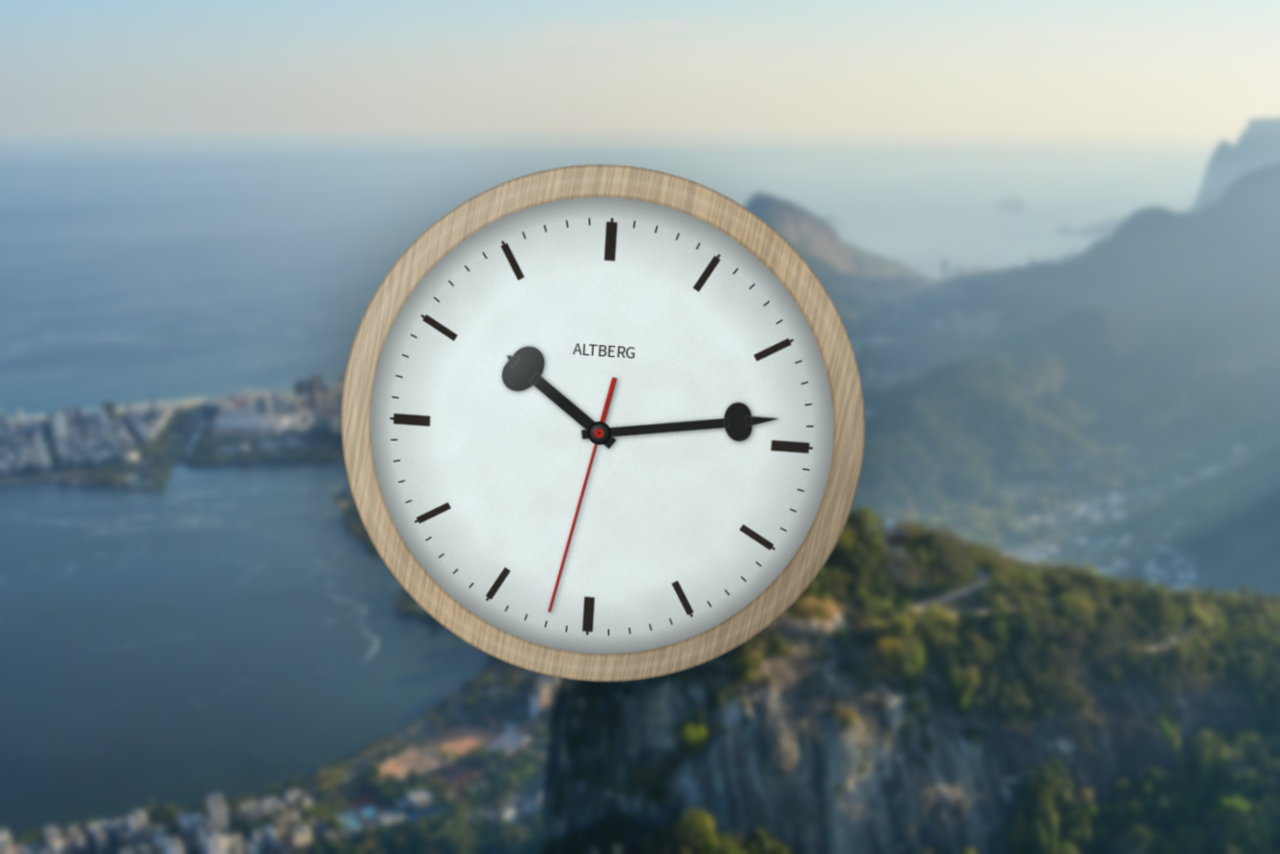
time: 10:13:32
